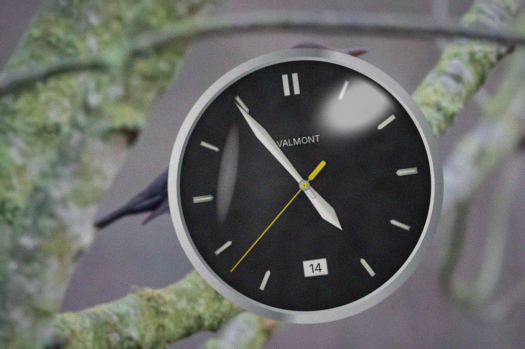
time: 4:54:38
